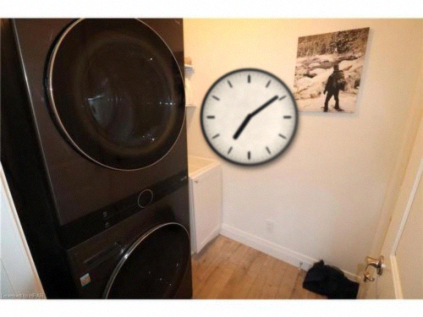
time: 7:09
